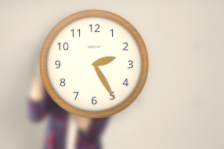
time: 2:25
